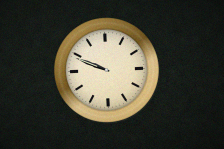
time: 9:49
